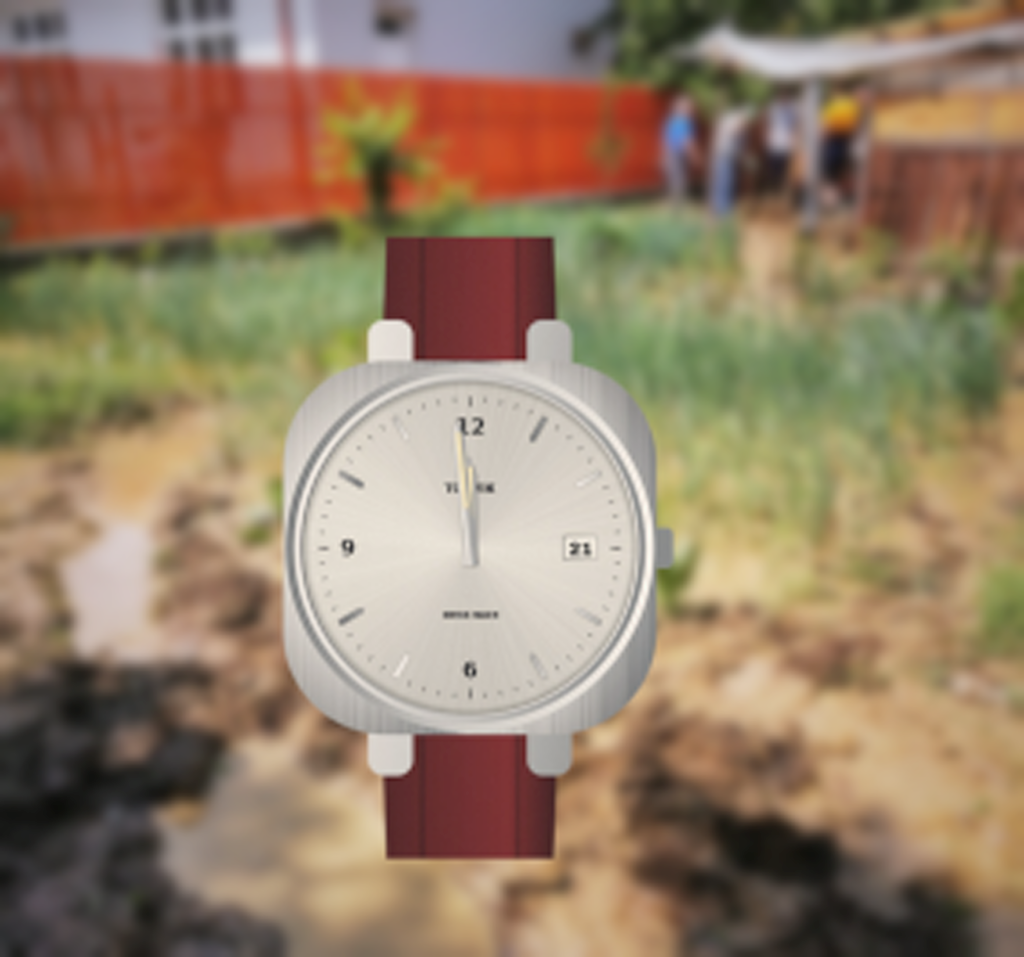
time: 11:59
